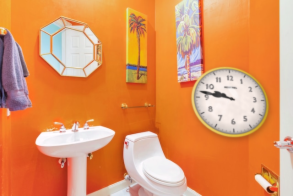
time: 9:47
